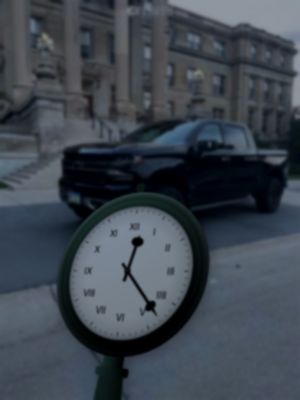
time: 12:23
